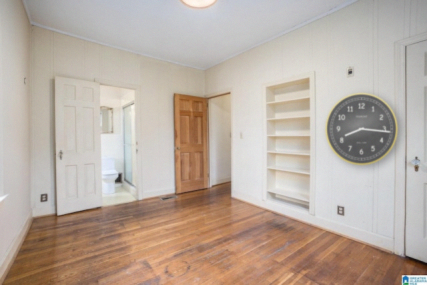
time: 8:16
